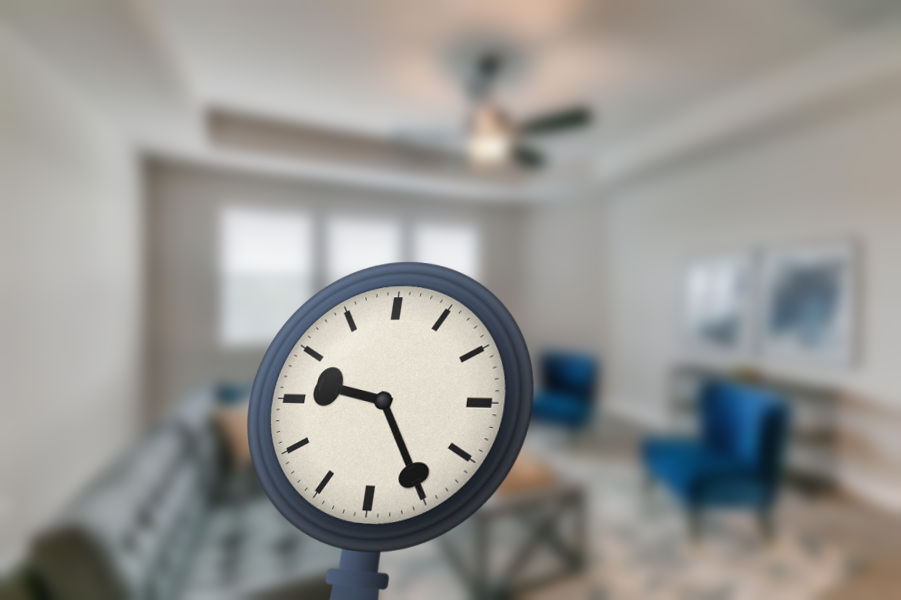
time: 9:25
